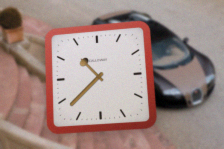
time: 10:38
